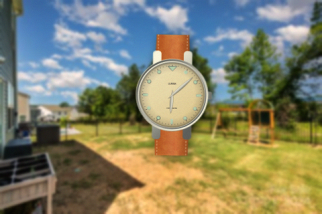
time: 6:08
